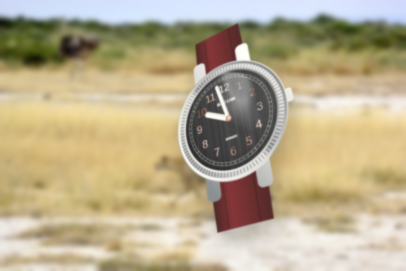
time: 9:58
